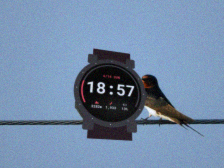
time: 18:57
